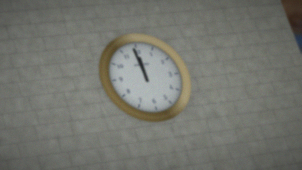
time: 11:59
